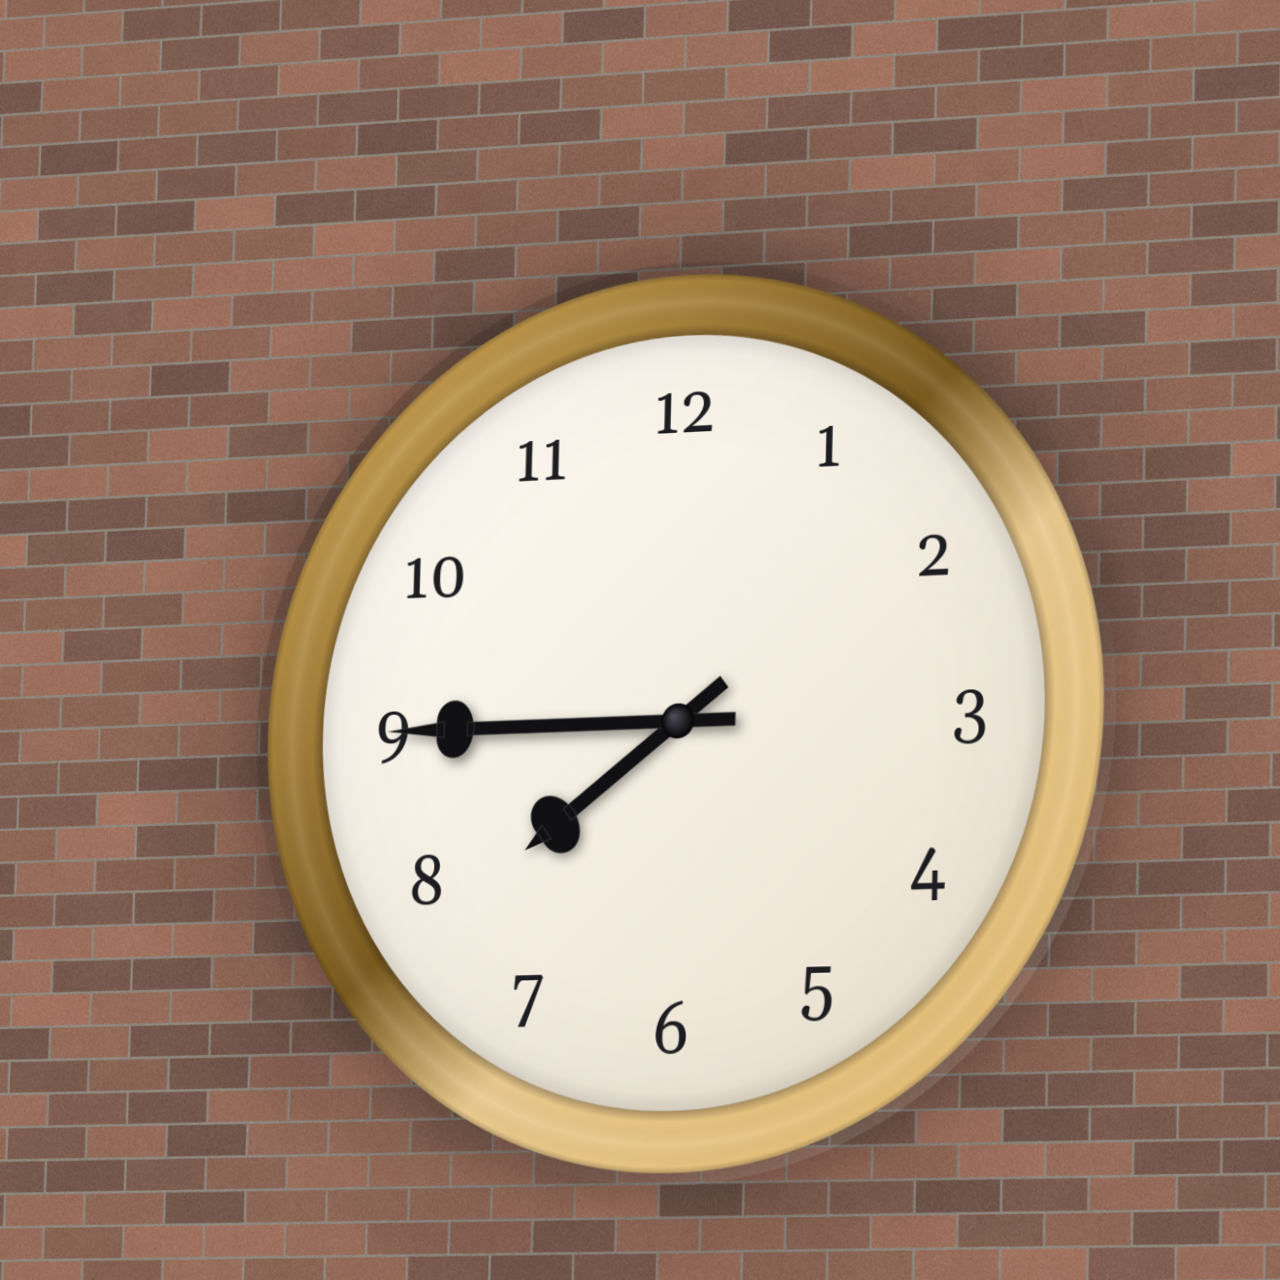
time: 7:45
